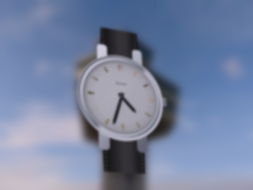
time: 4:33
